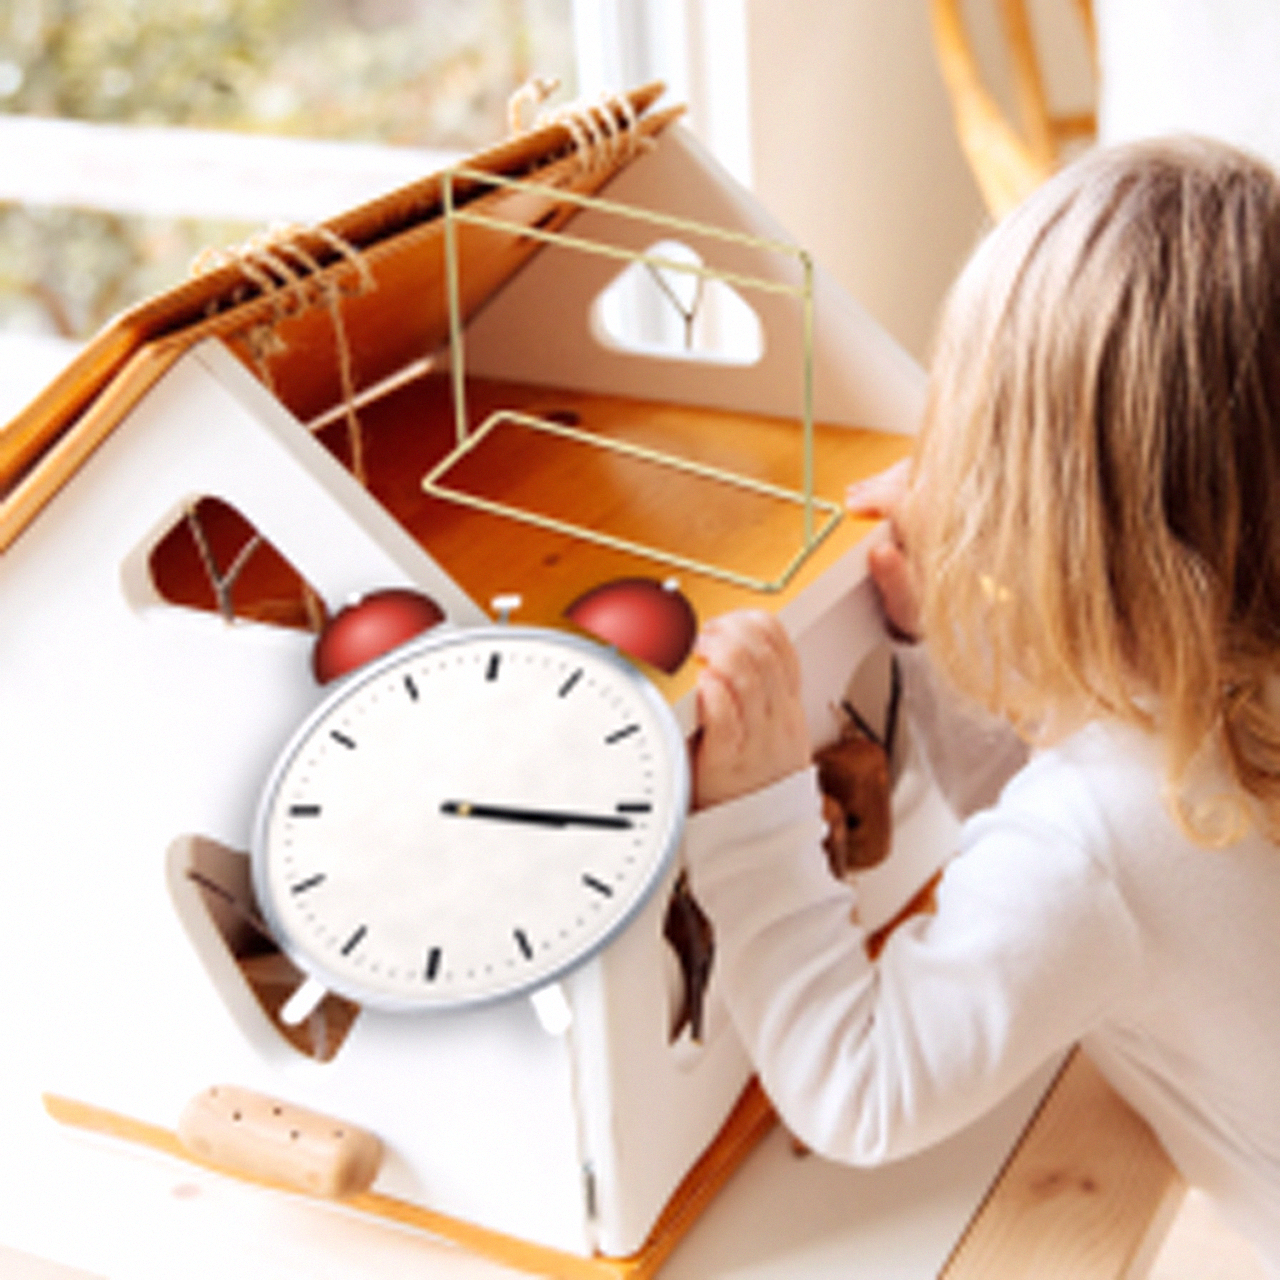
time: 3:16
